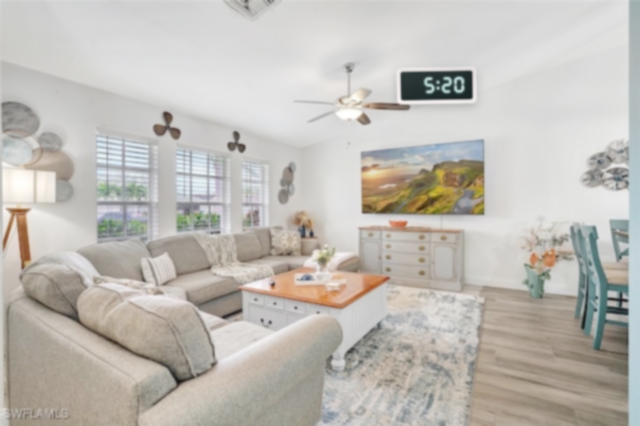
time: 5:20
